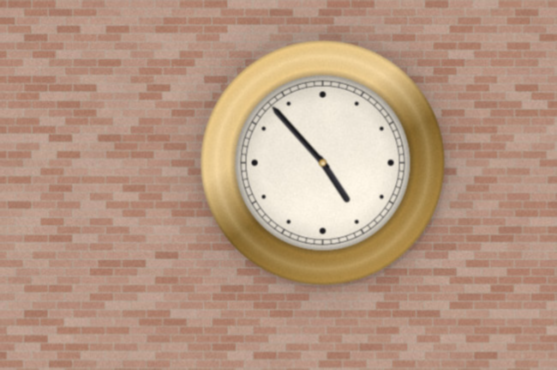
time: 4:53
